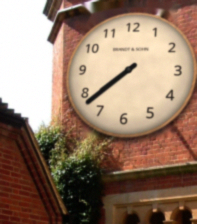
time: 7:38
